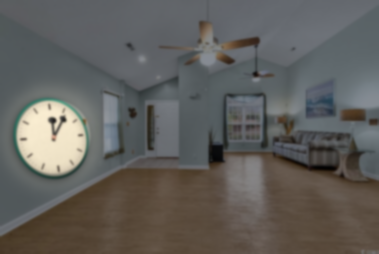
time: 12:06
